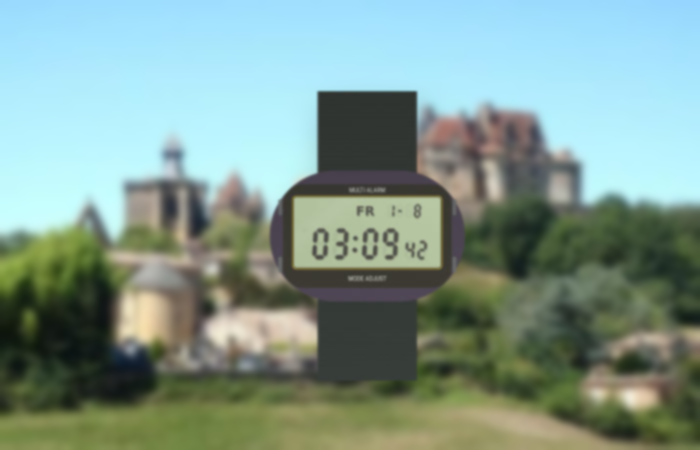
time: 3:09:42
